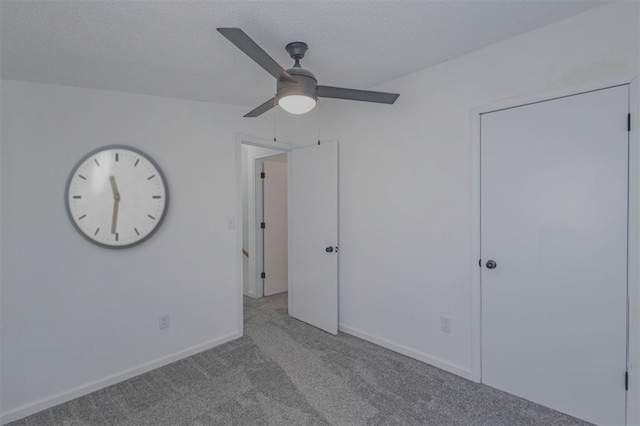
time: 11:31
